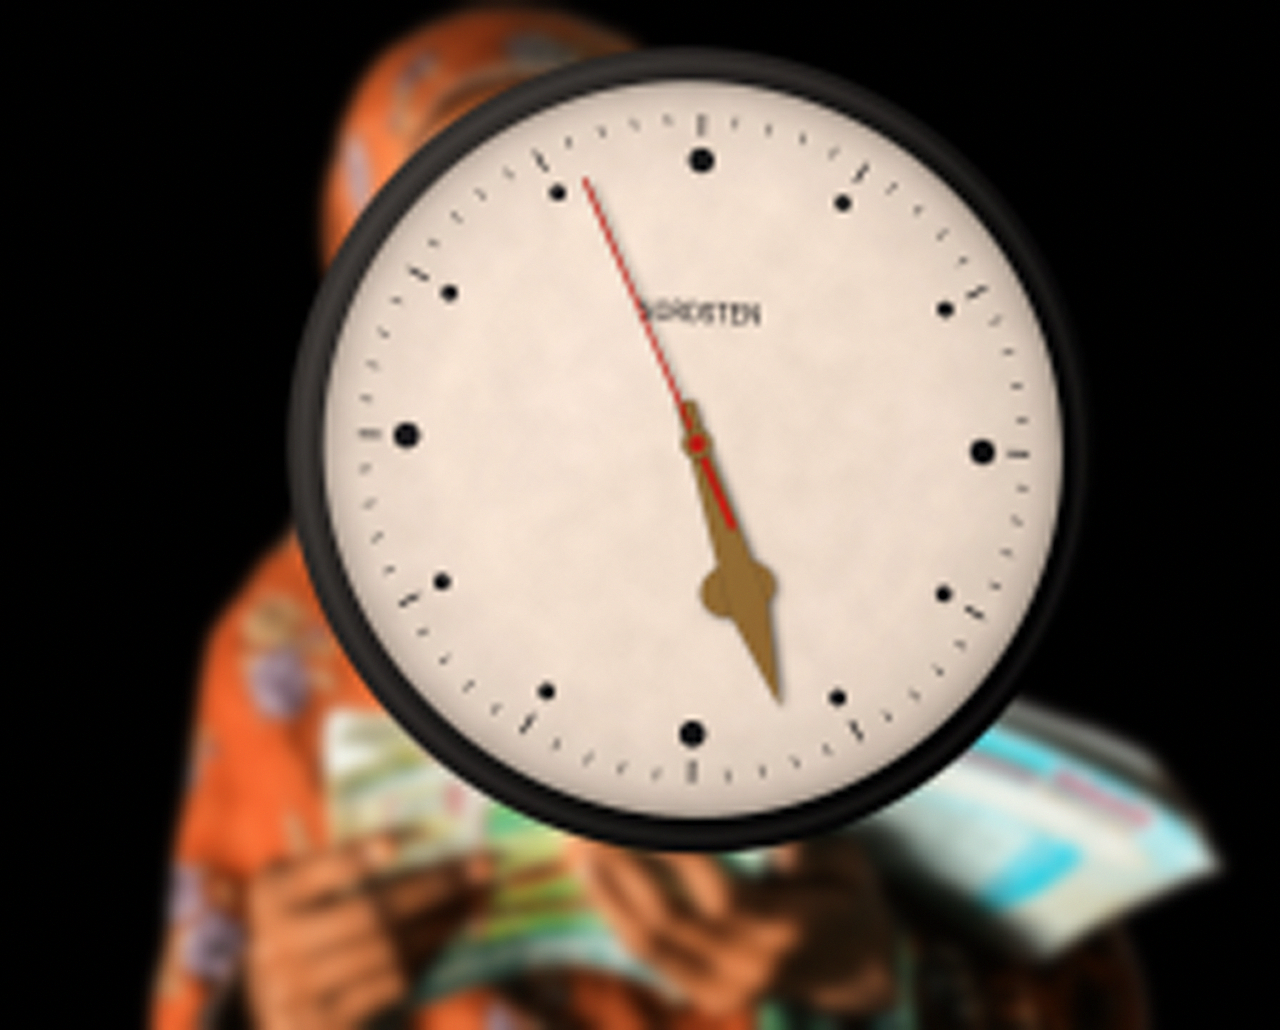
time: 5:26:56
